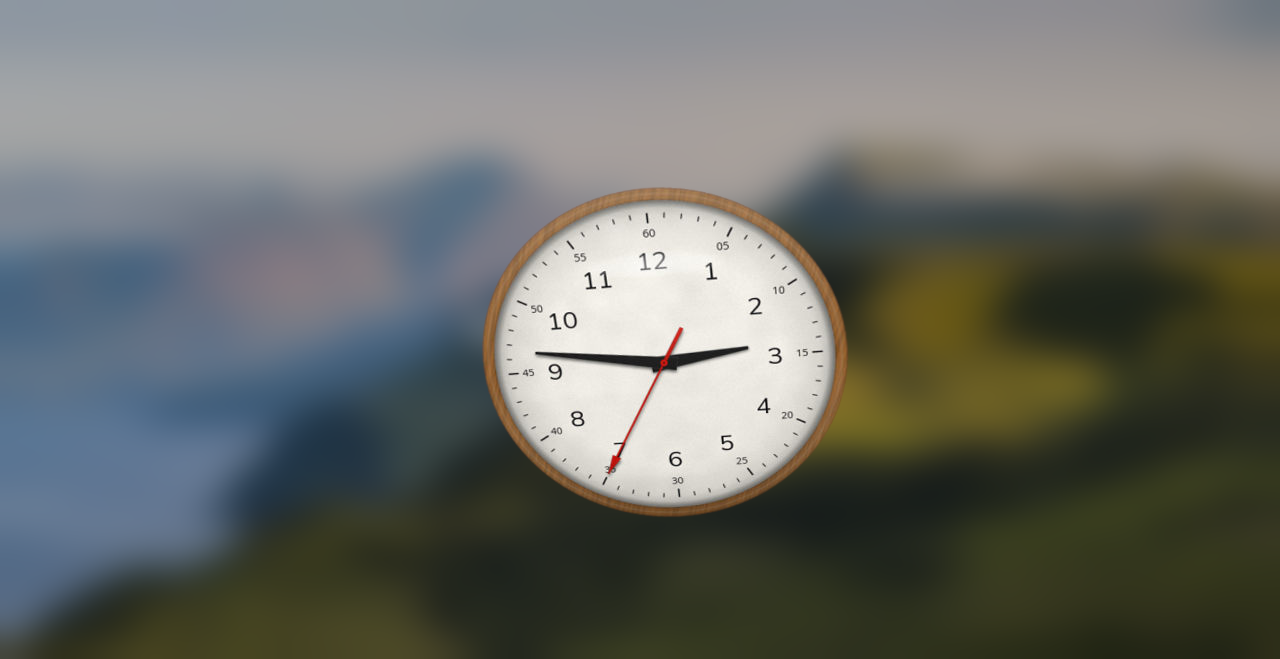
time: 2:46:35
